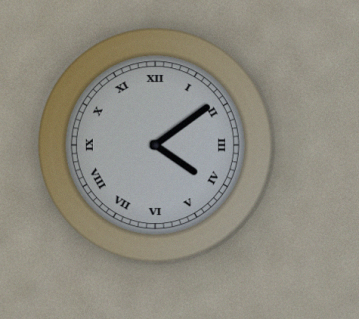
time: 4:09
